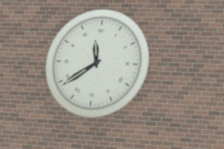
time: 11:39
